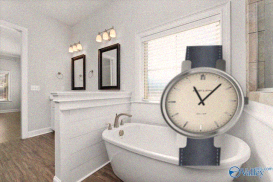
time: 11:07
